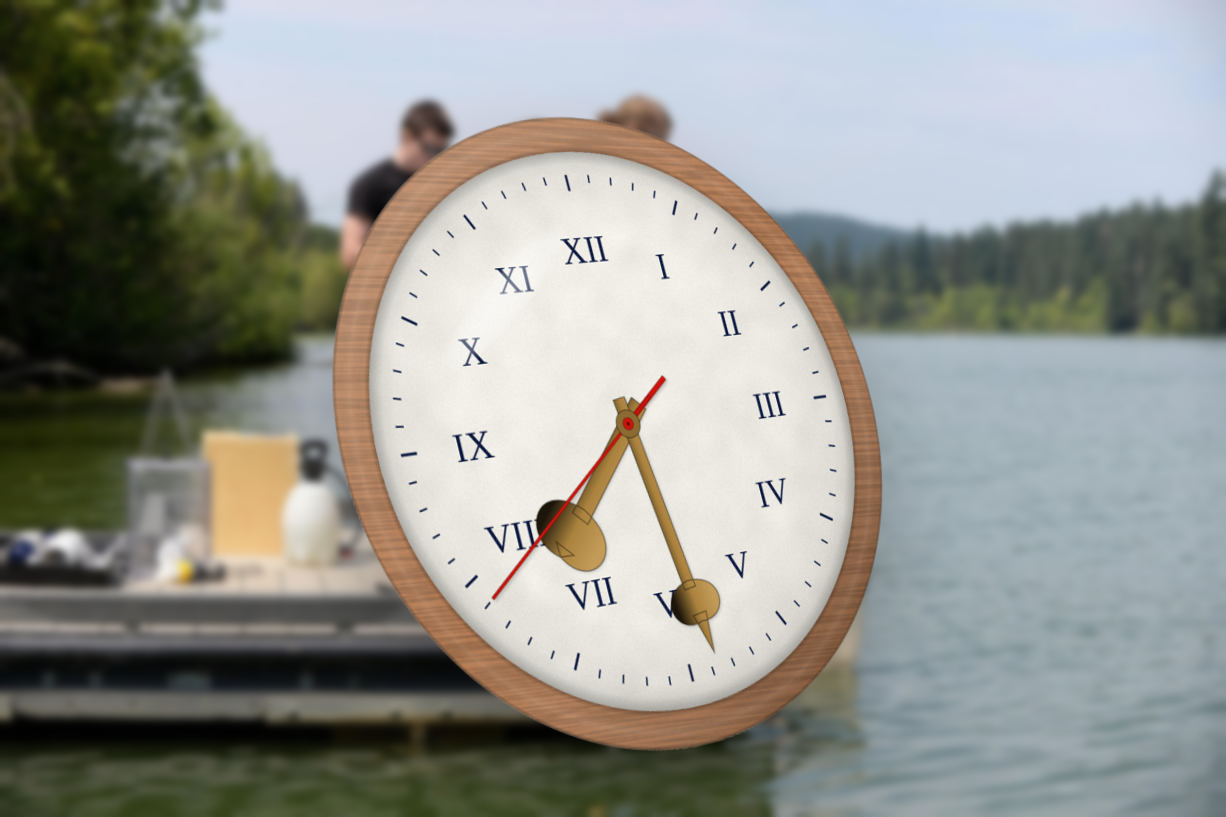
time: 7:28:39
